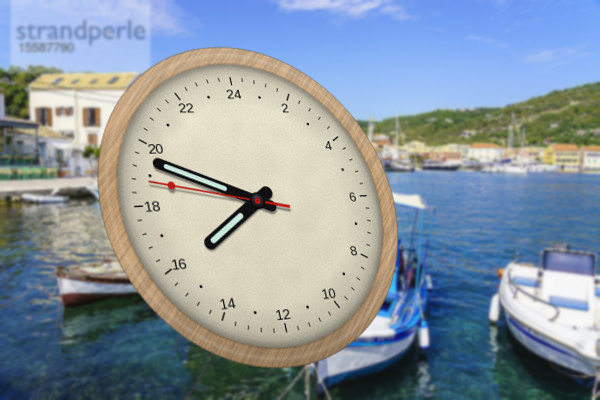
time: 15:48:47
